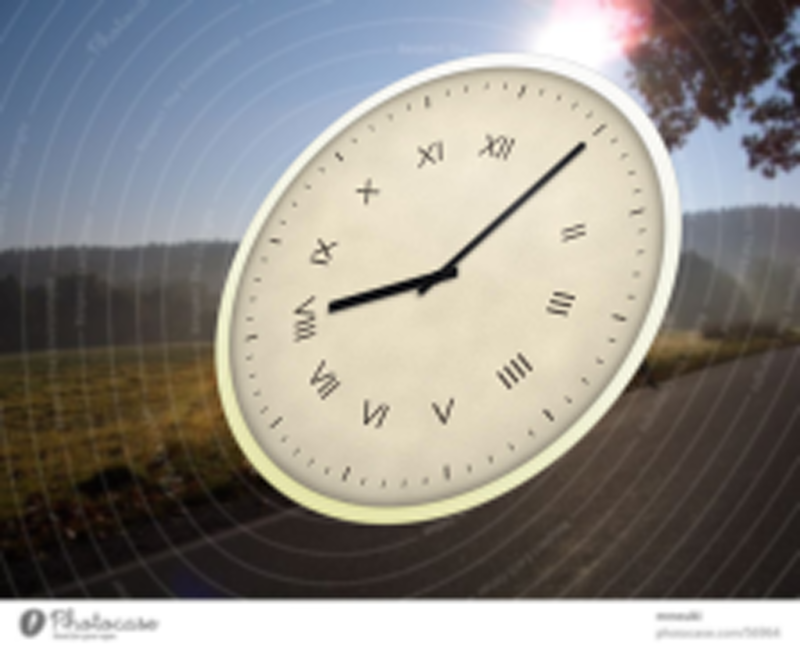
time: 8:05
